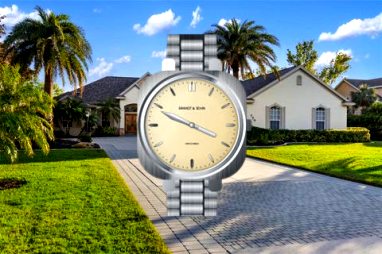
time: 3:49
